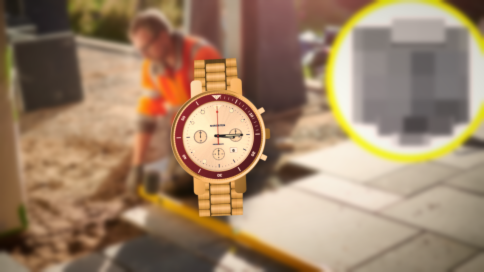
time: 3:15
